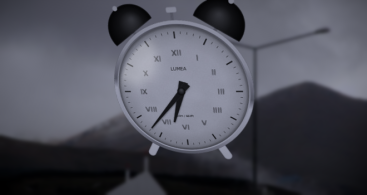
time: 6:37
